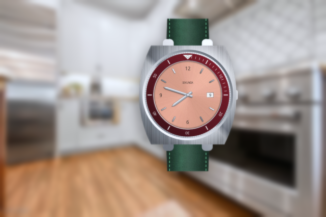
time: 7:48
